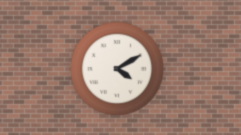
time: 4:10
